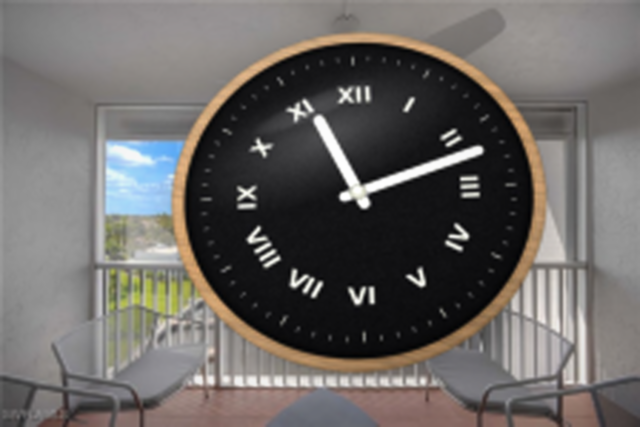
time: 11:12
